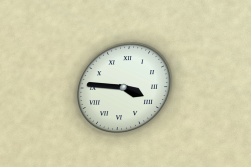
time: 3:46
